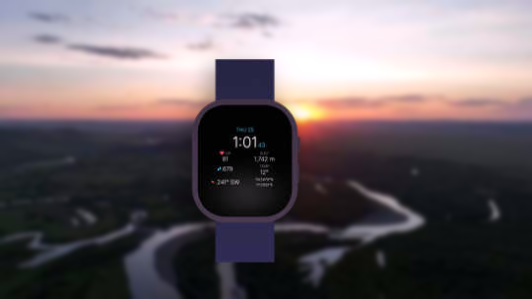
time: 1:01
